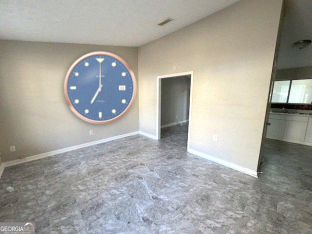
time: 7:00
